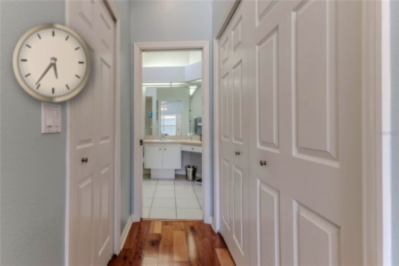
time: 5:36
